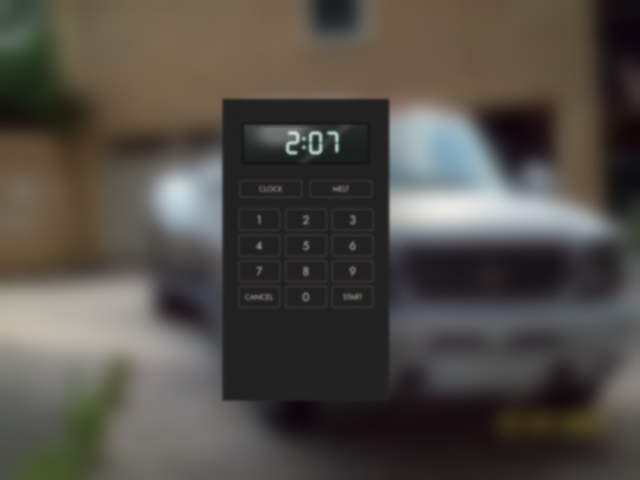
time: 2:07
